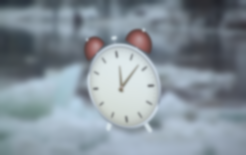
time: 12:08
